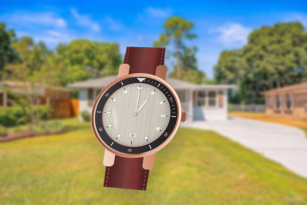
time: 1:00
